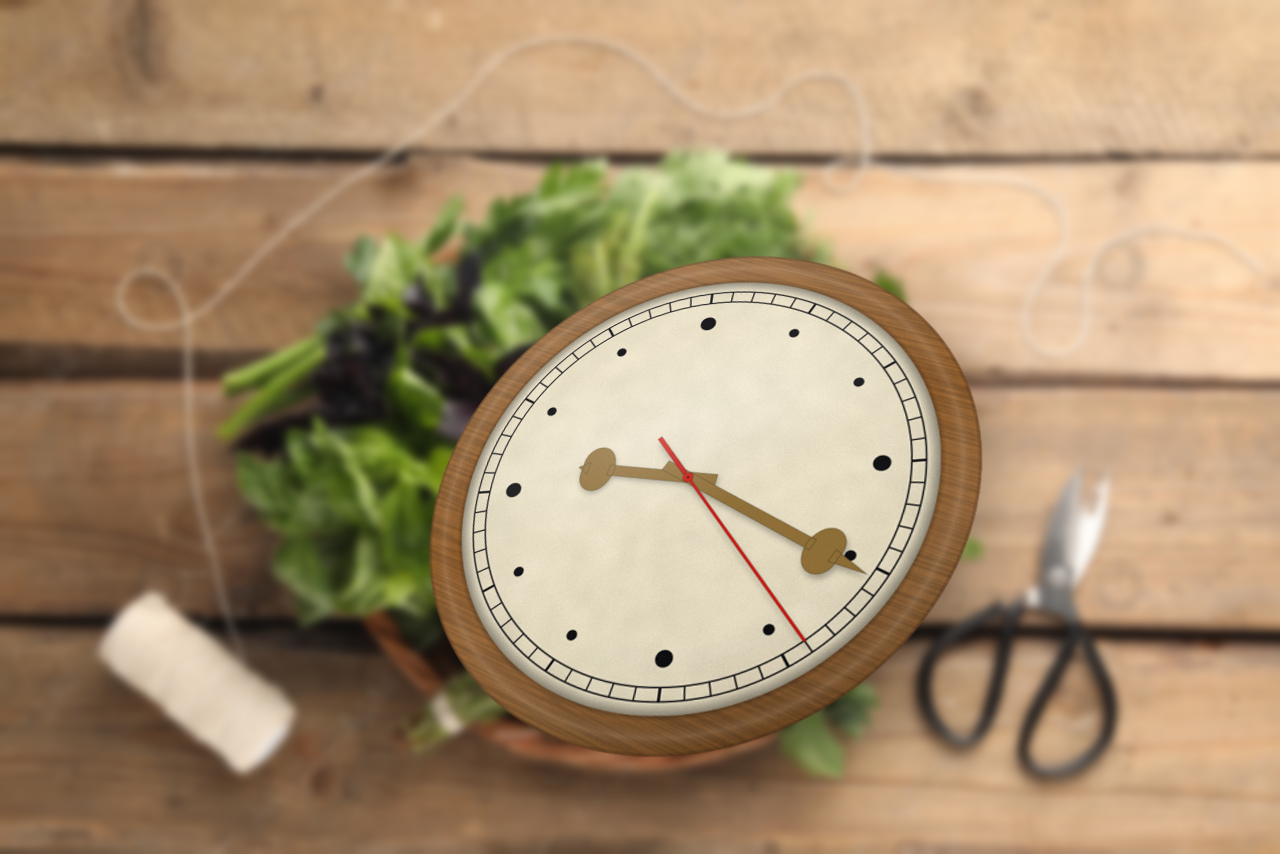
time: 9:20:24
